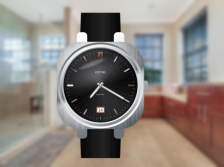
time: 7:20
